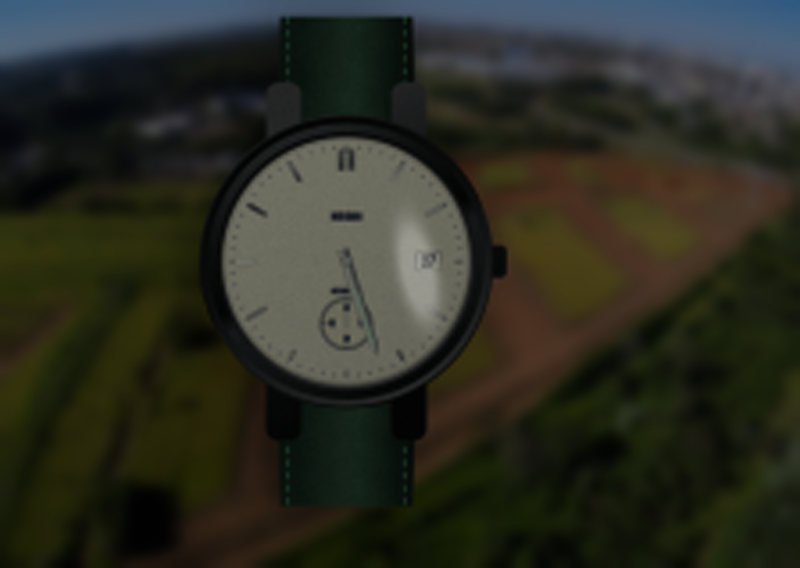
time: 5:27
